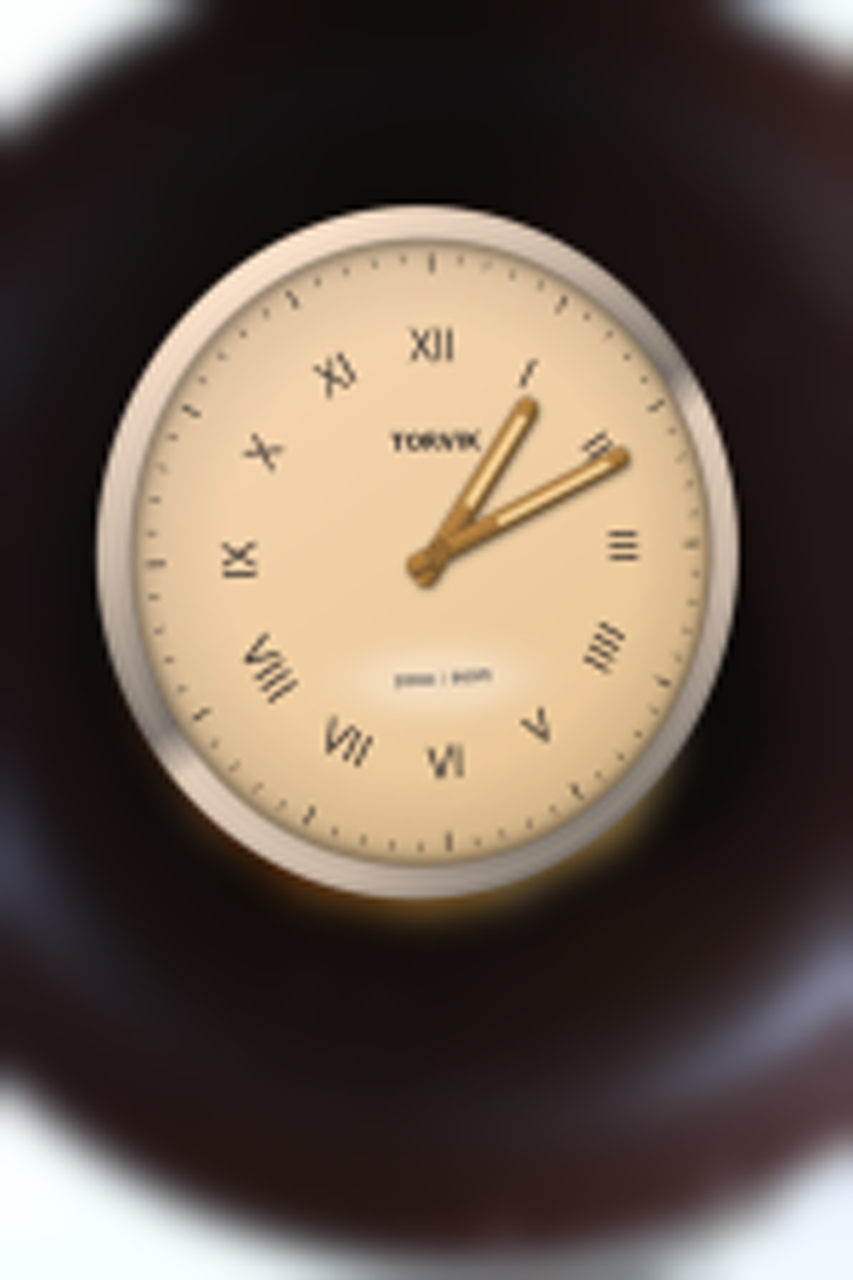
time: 1:11
